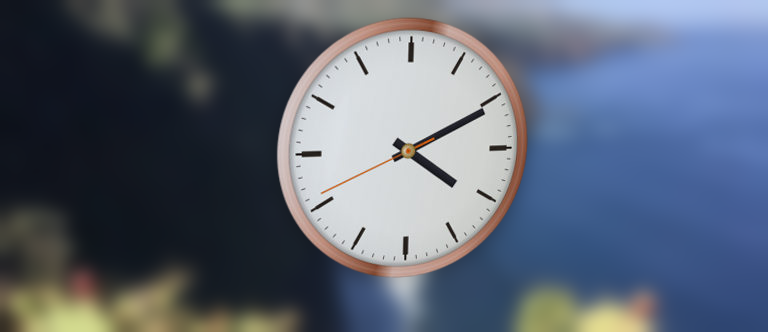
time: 4:10:41
